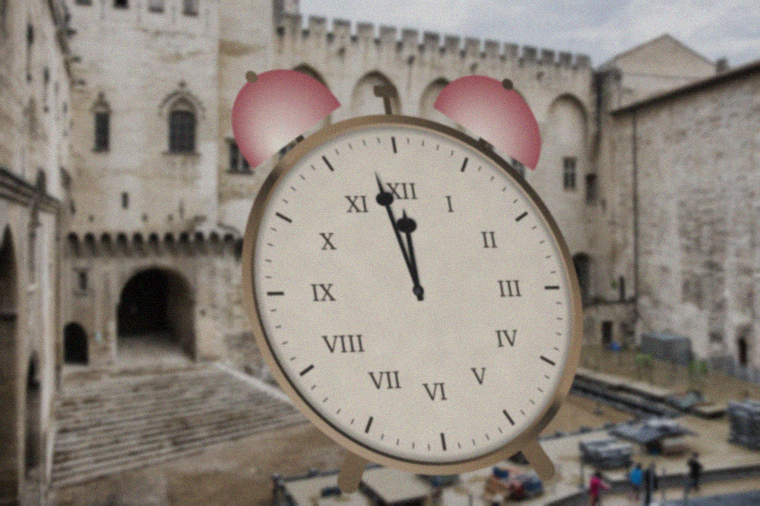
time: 11:58
